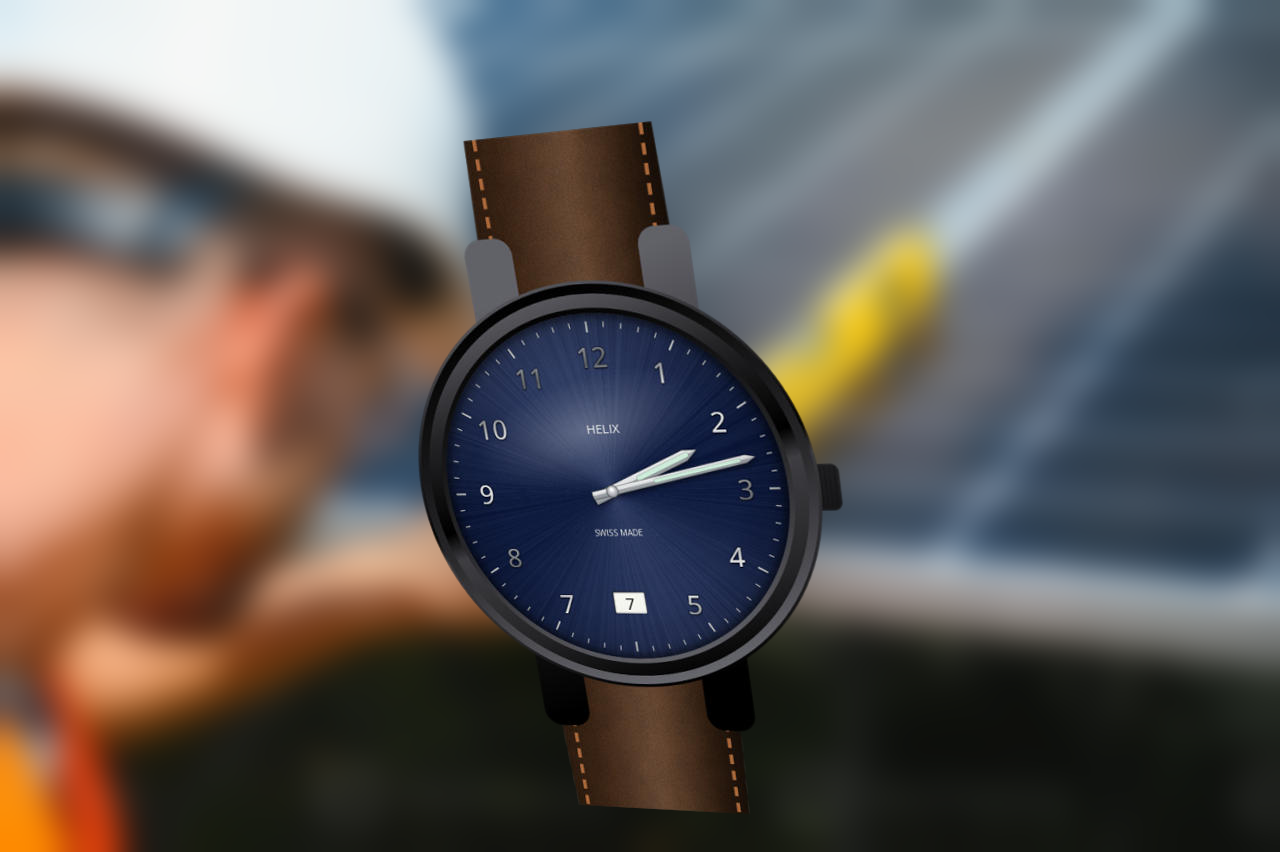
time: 2:13
